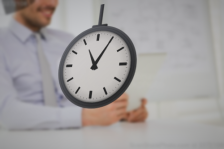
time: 11:05
